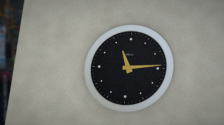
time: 11:14
